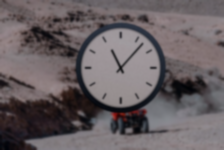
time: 11:07
